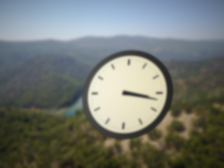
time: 3:17
